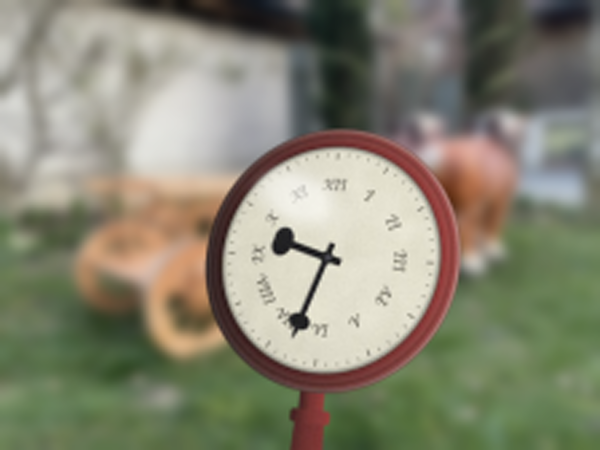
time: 9:33
